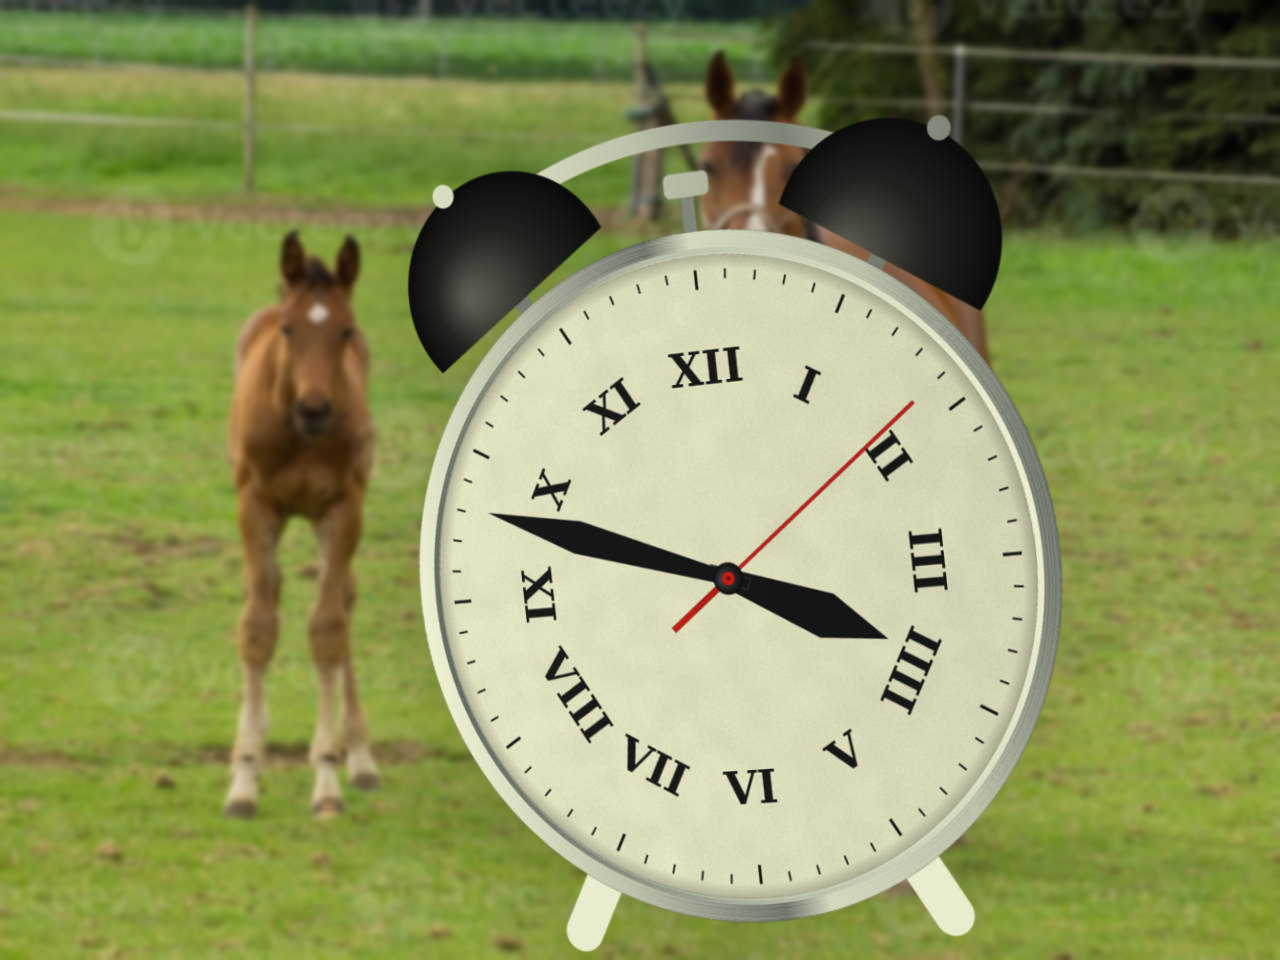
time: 3:48:09
